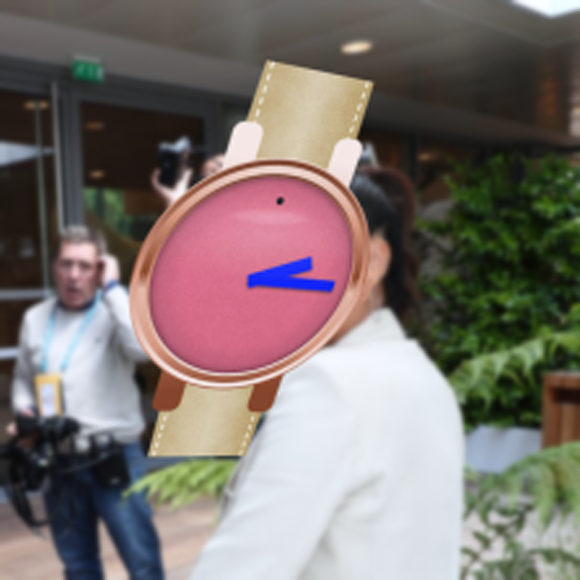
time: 2:15
